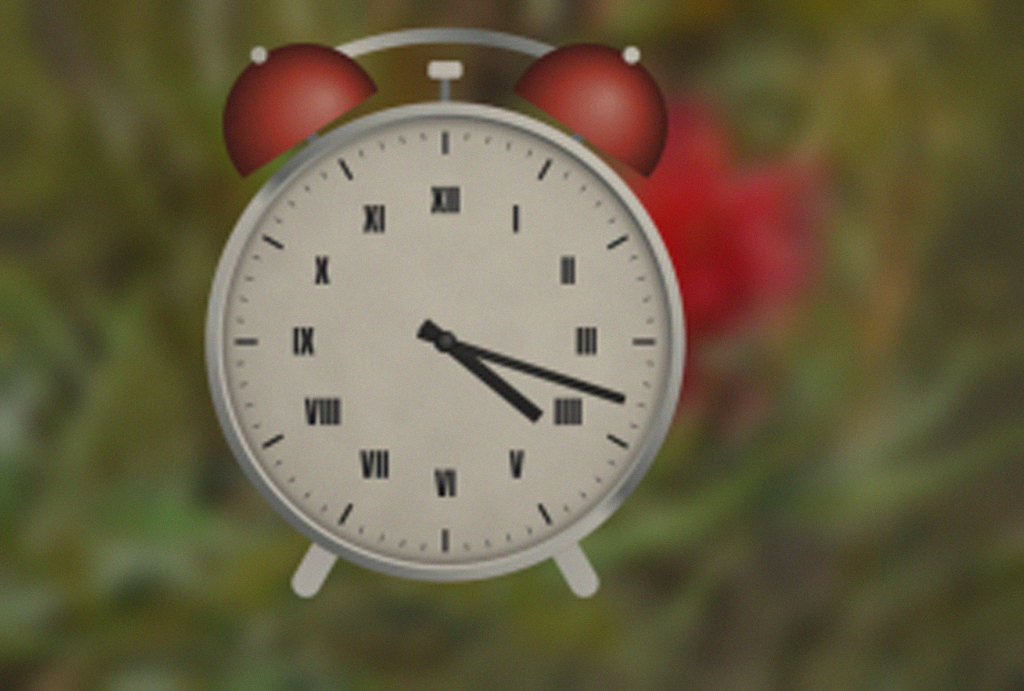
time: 4:18
